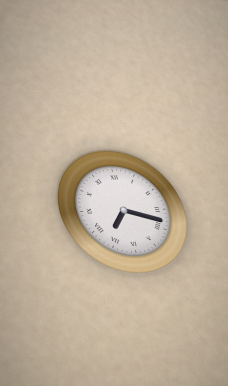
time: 7:18
